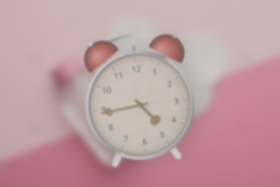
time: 4:44
